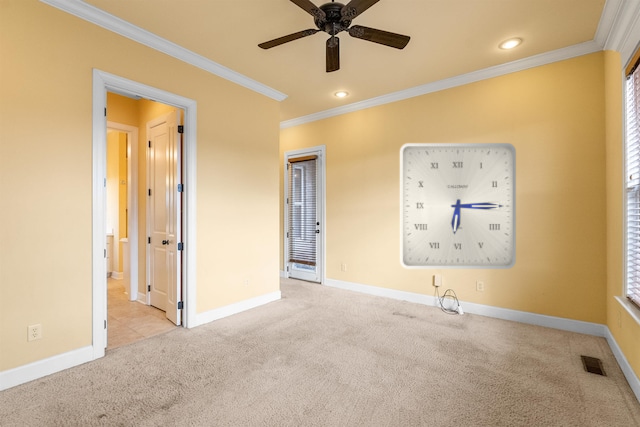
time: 6:15
